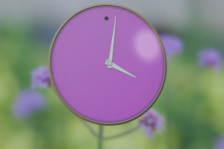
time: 4:02
